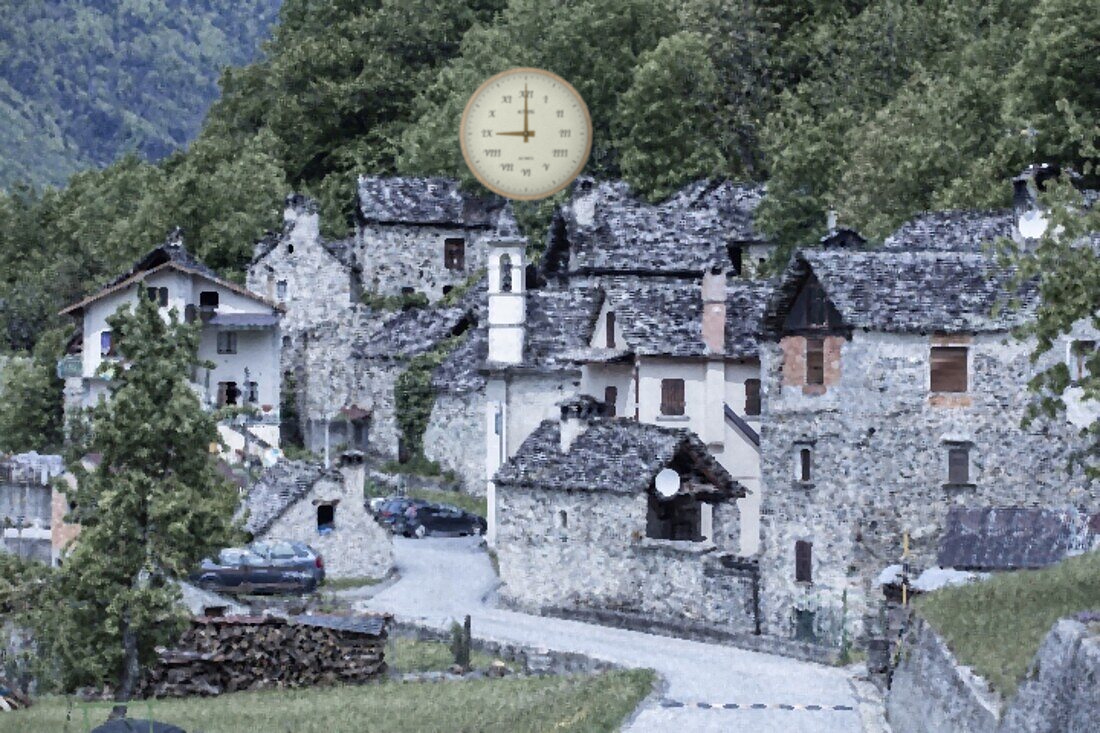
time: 9:00
